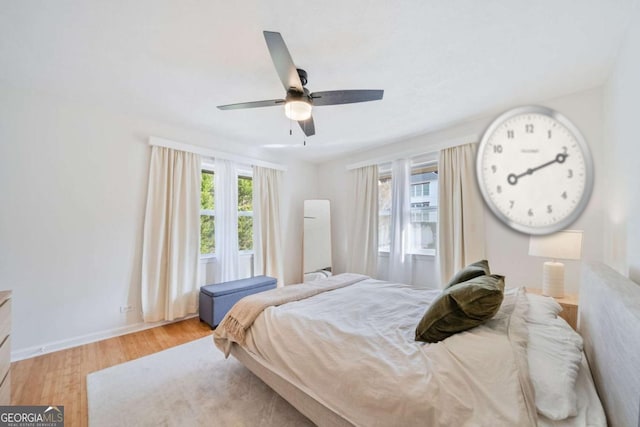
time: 8:11
